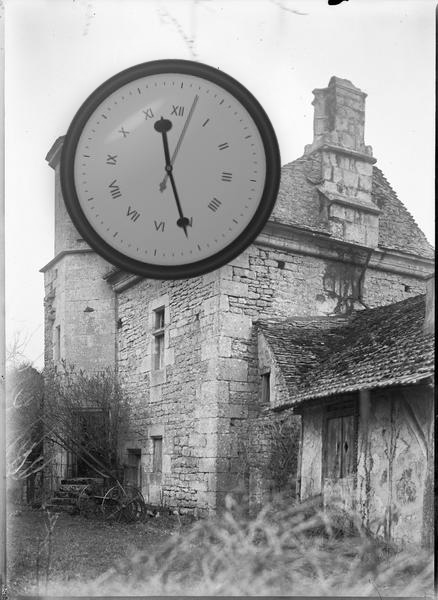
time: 11:26:02
